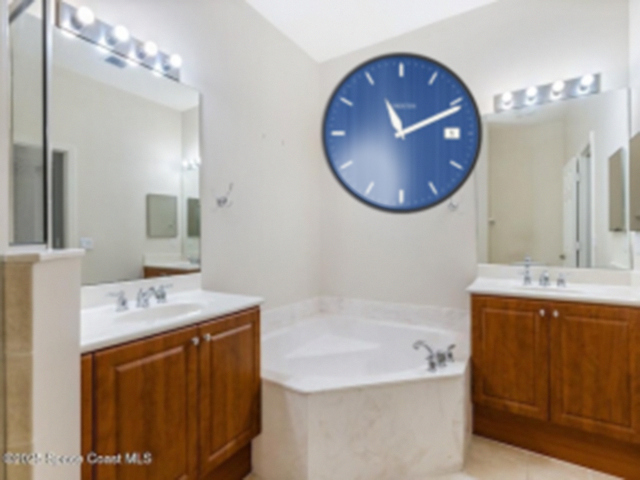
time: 11:11
